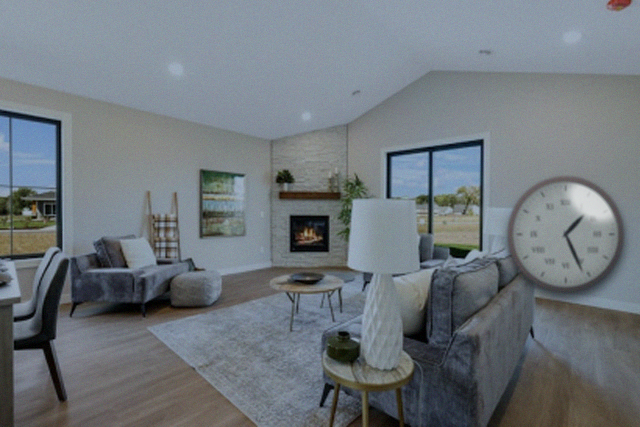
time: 1:26
